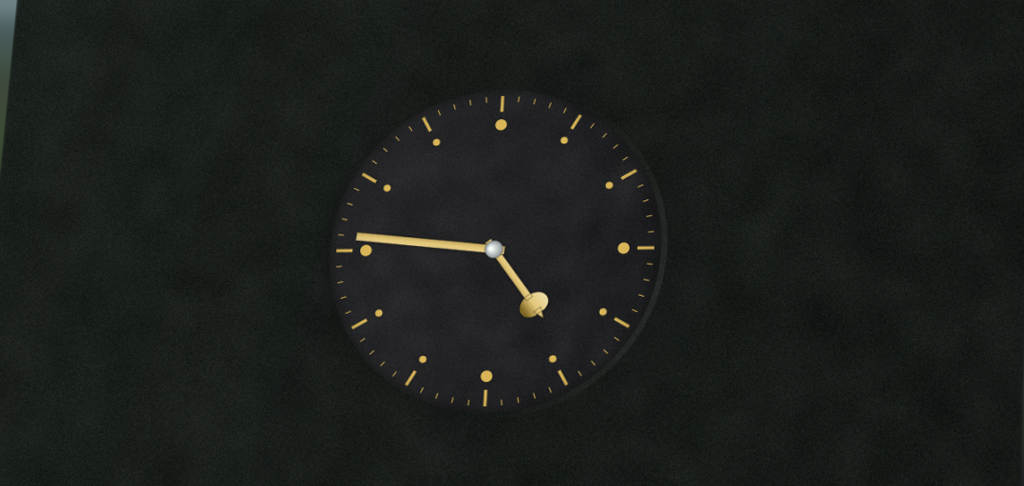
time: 4:46
